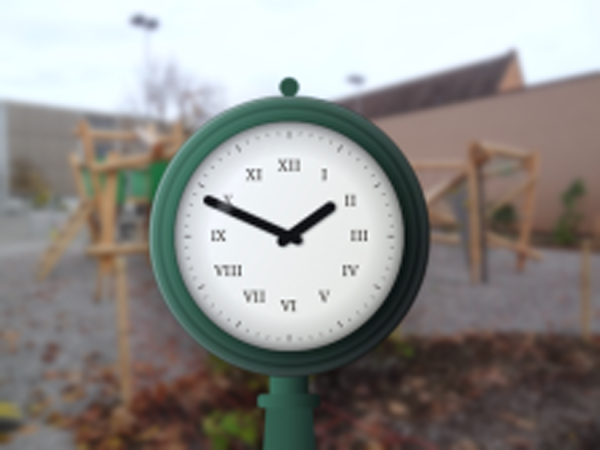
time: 1:49
